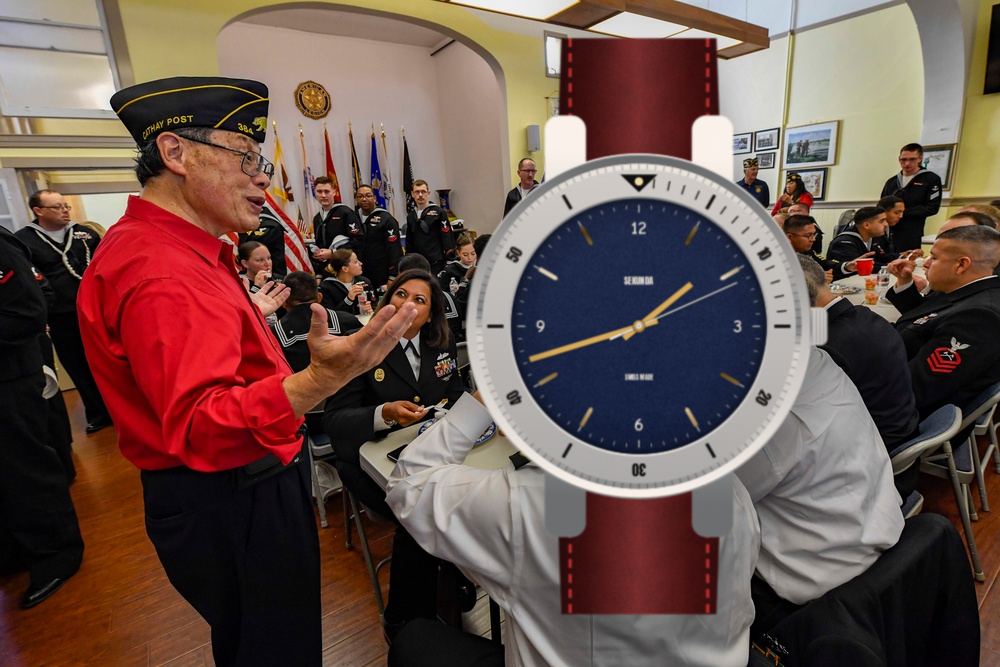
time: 1:42:11
